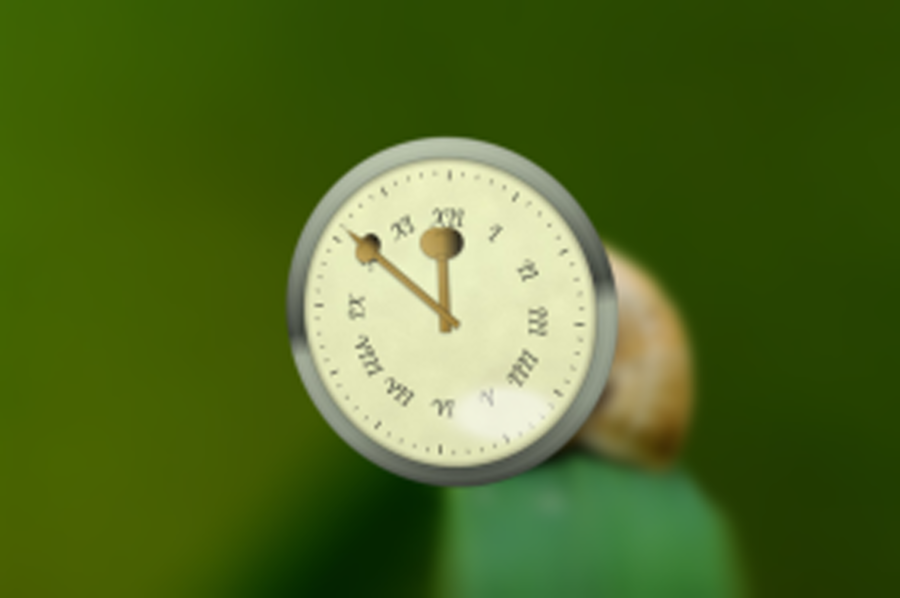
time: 11:51
